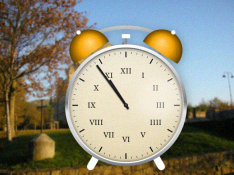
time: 10:54
